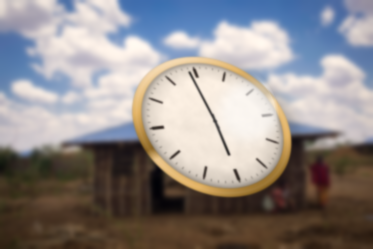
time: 5:59
